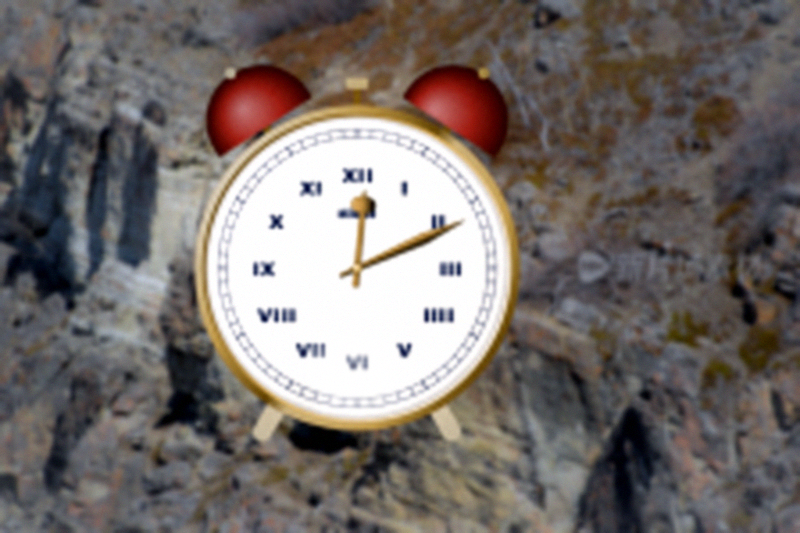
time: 12:11
